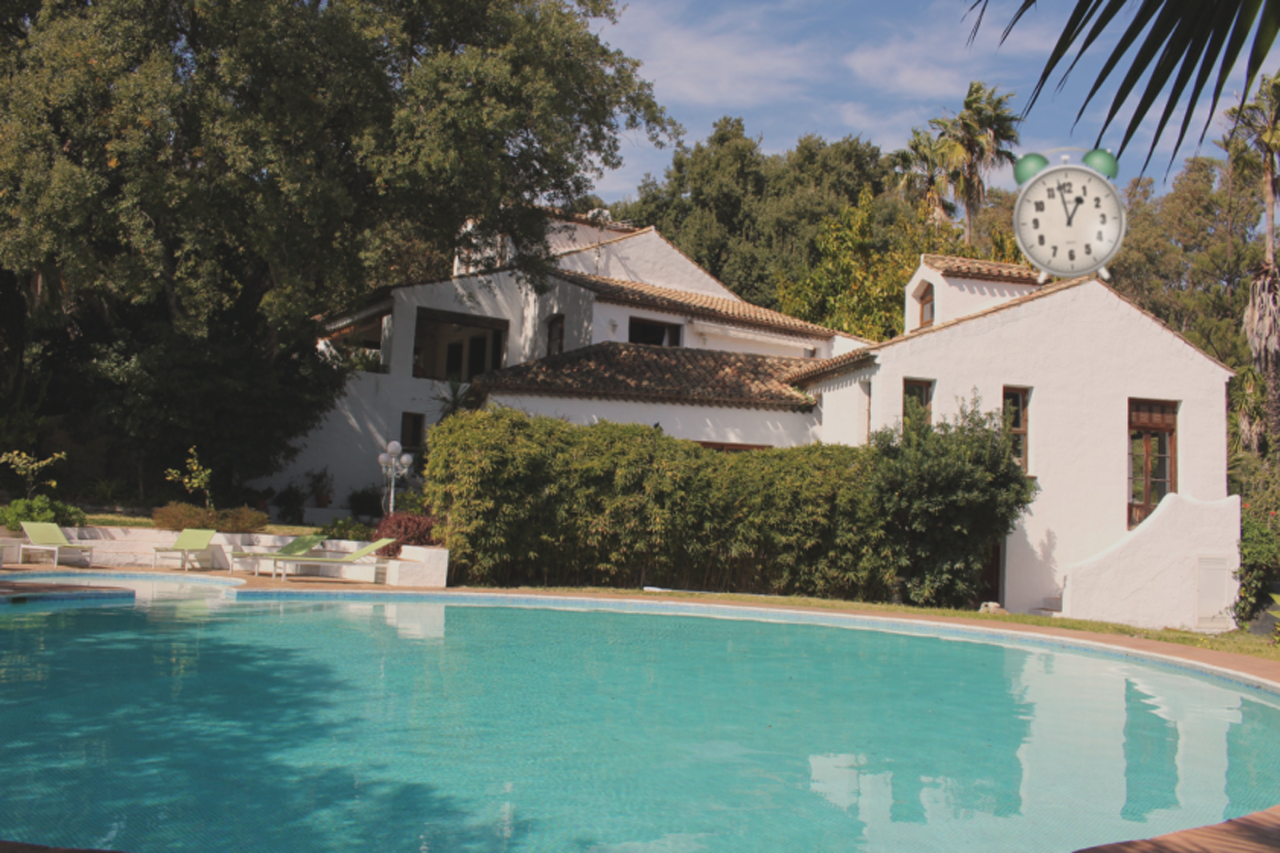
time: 12:58
